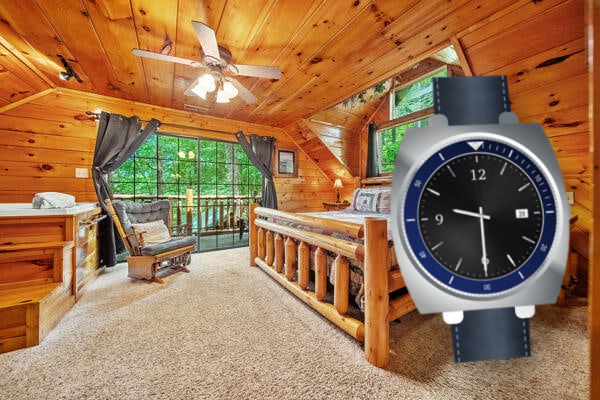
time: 9:30
